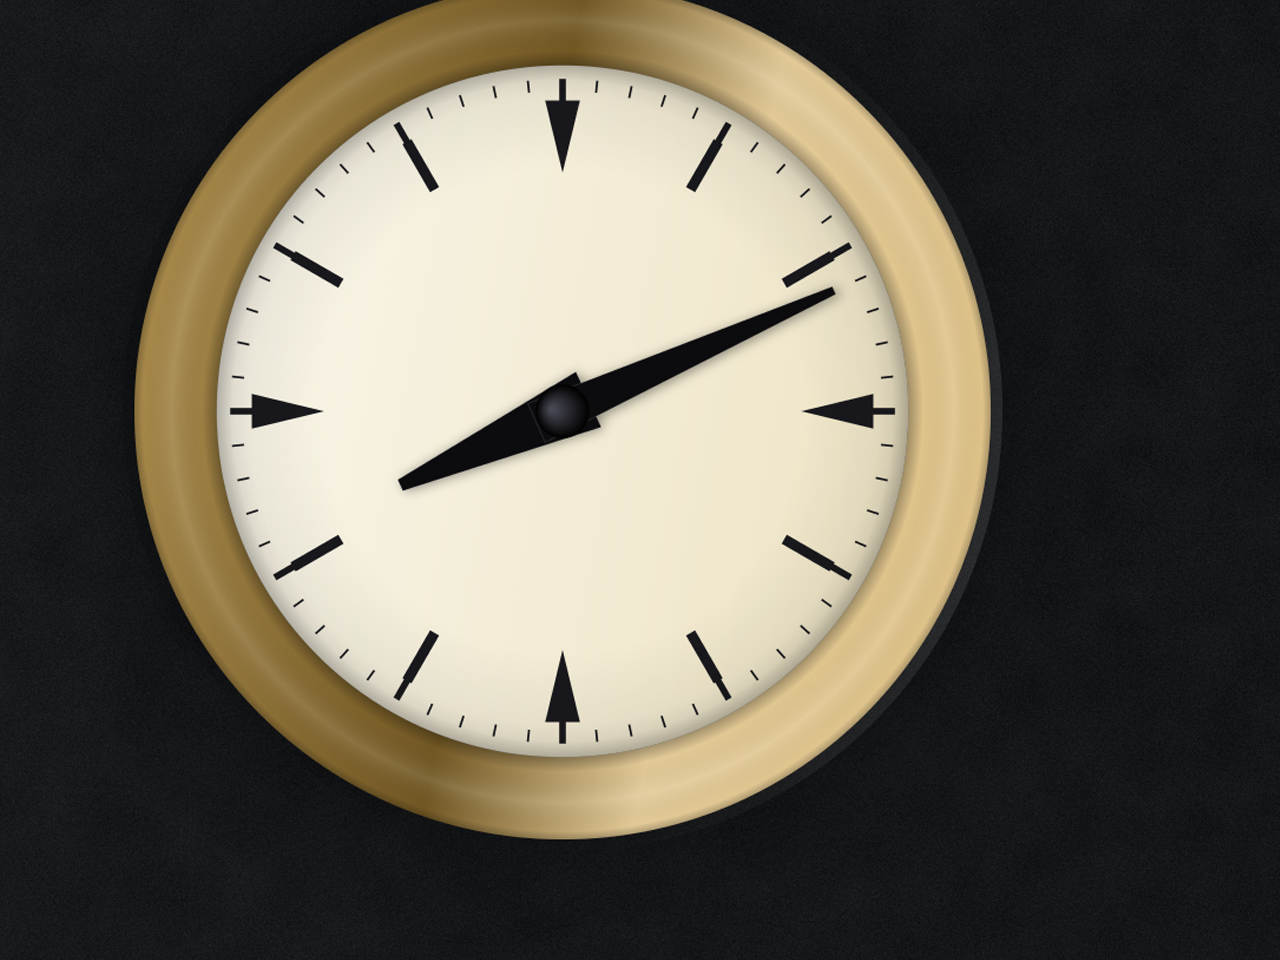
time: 8:11
